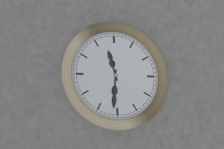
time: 11:31
